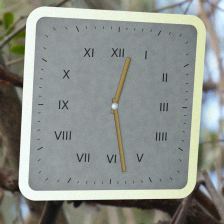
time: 12:28
